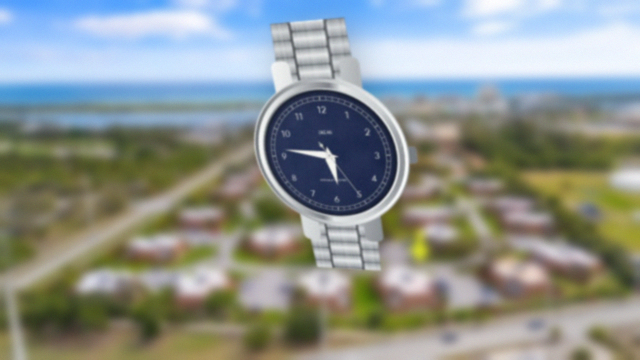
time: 5:46:25
